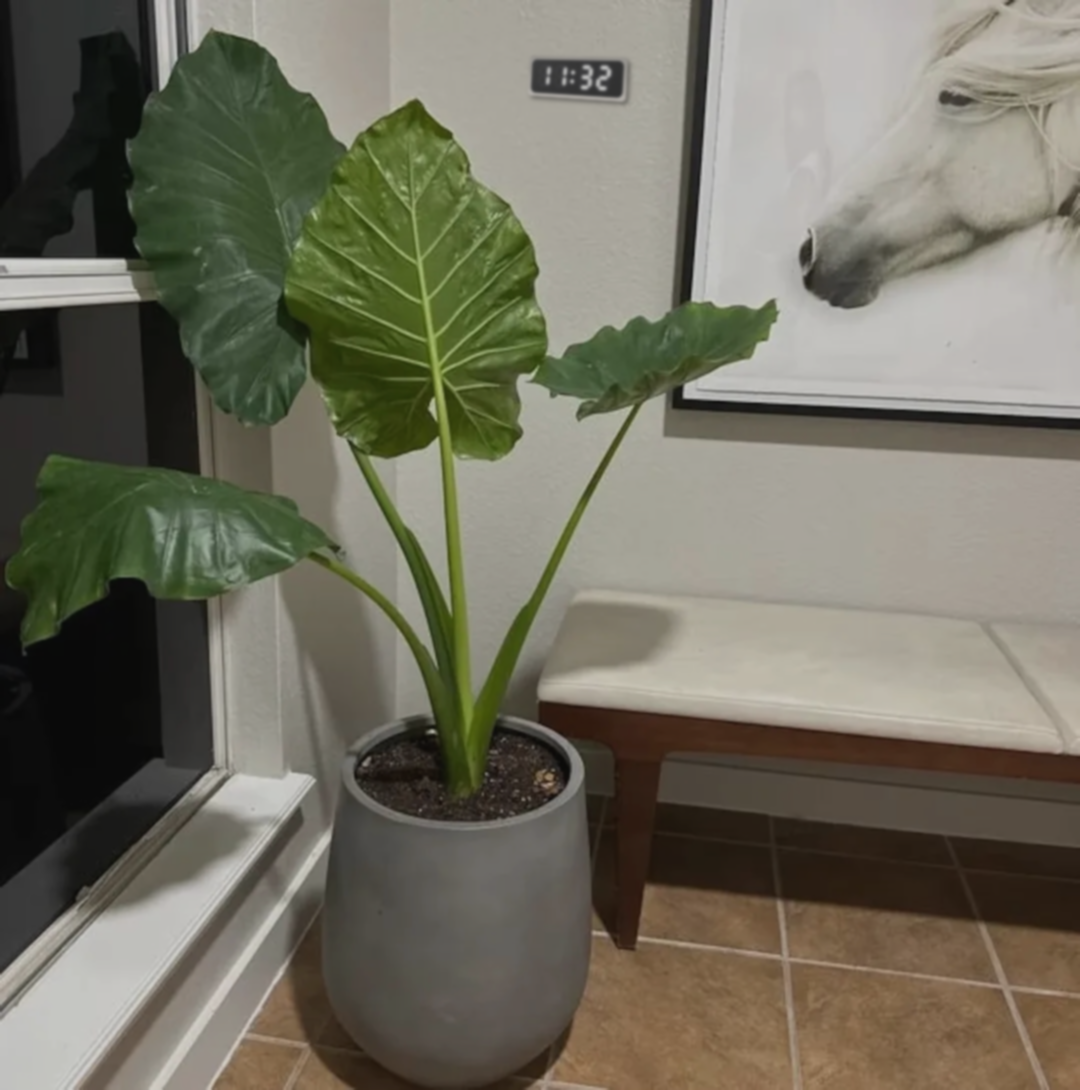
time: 11:32
